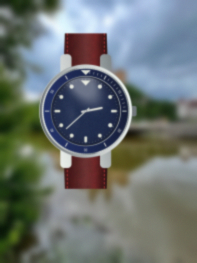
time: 2:38
